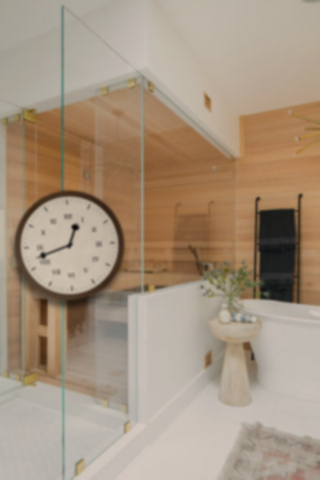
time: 12:42
